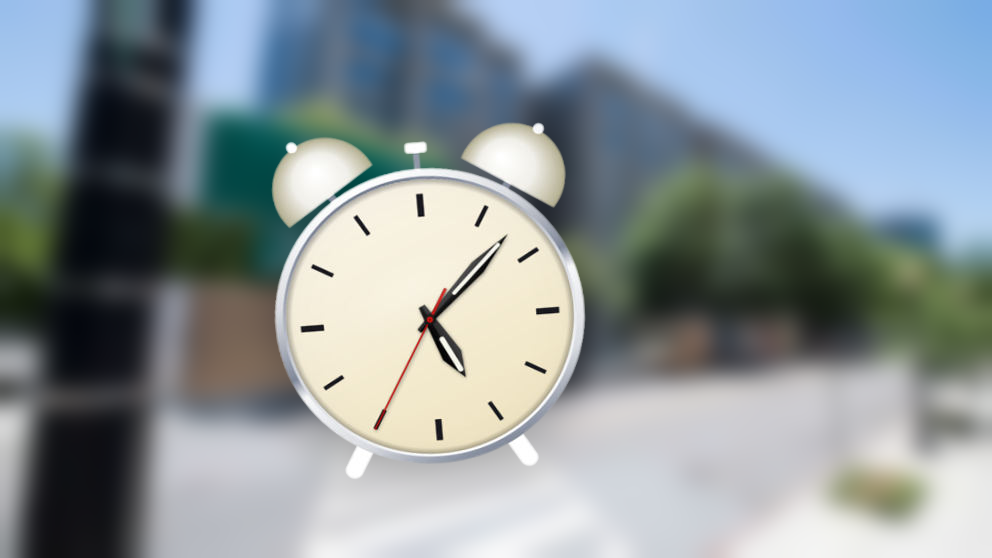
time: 5:07:35
